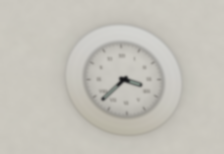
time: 3:38
